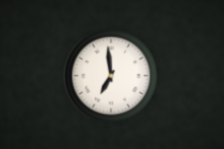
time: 6:59
